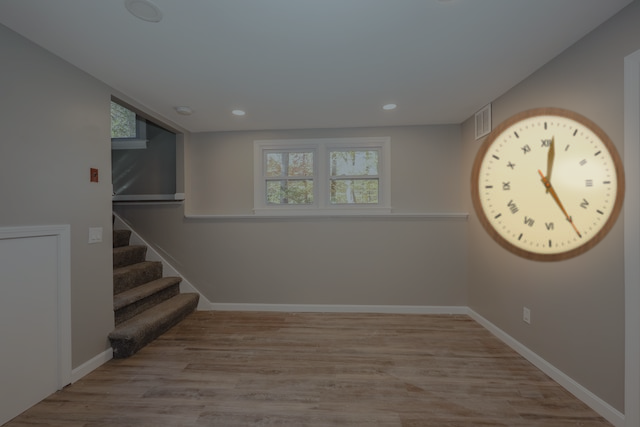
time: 5:01:25
